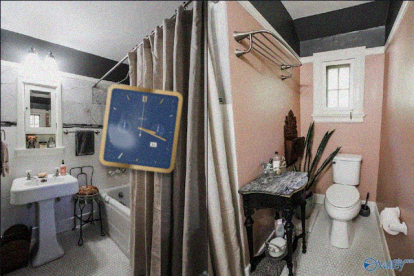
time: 3:18
